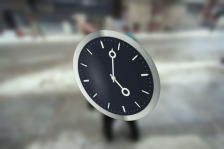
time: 5:03
